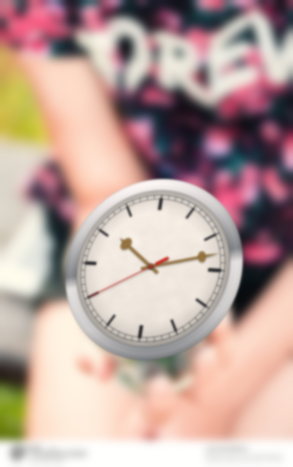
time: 10:12:40
